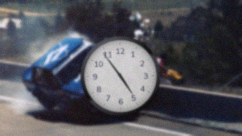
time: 4:54
